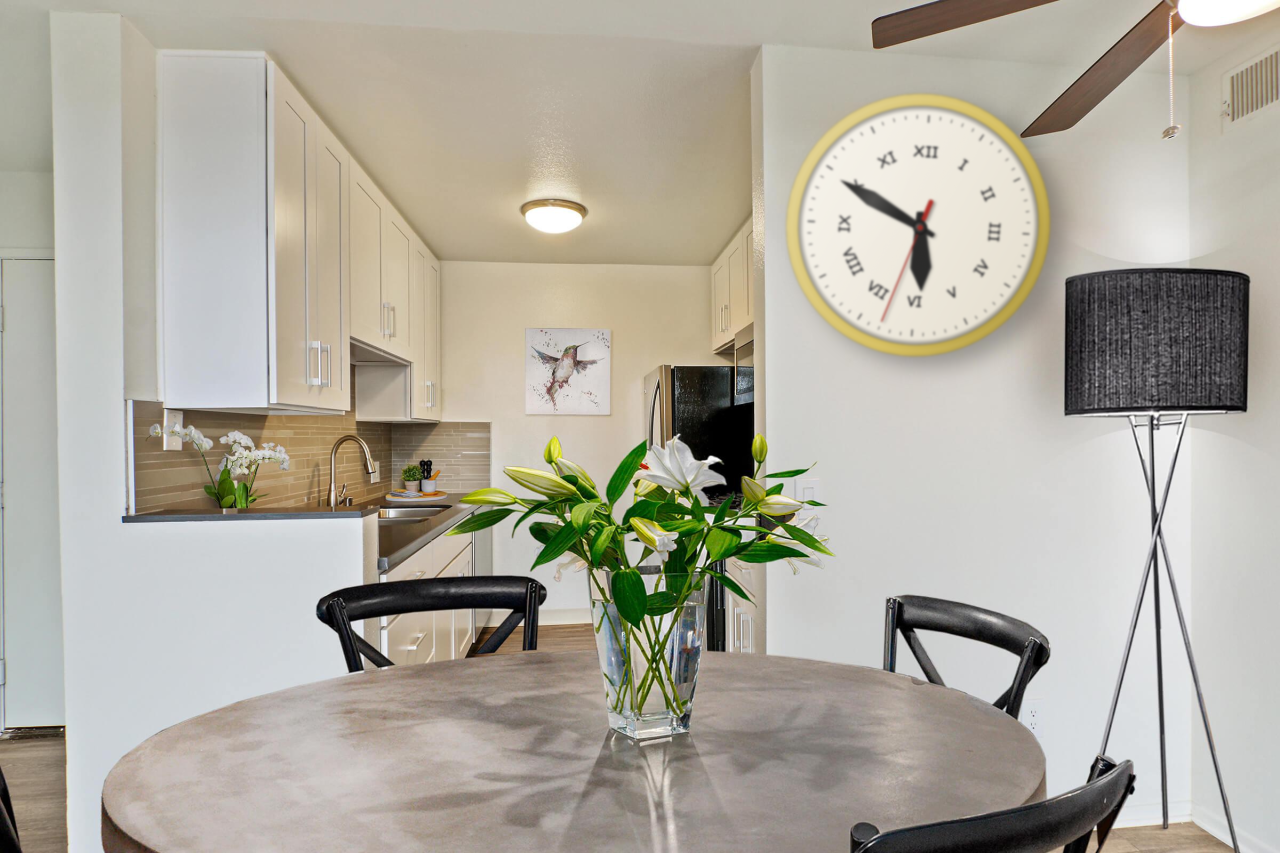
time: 5:49:33
